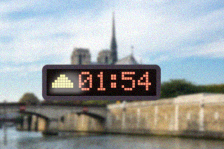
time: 1:54
